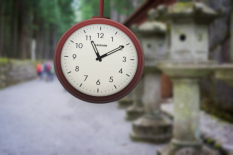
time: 11:10
